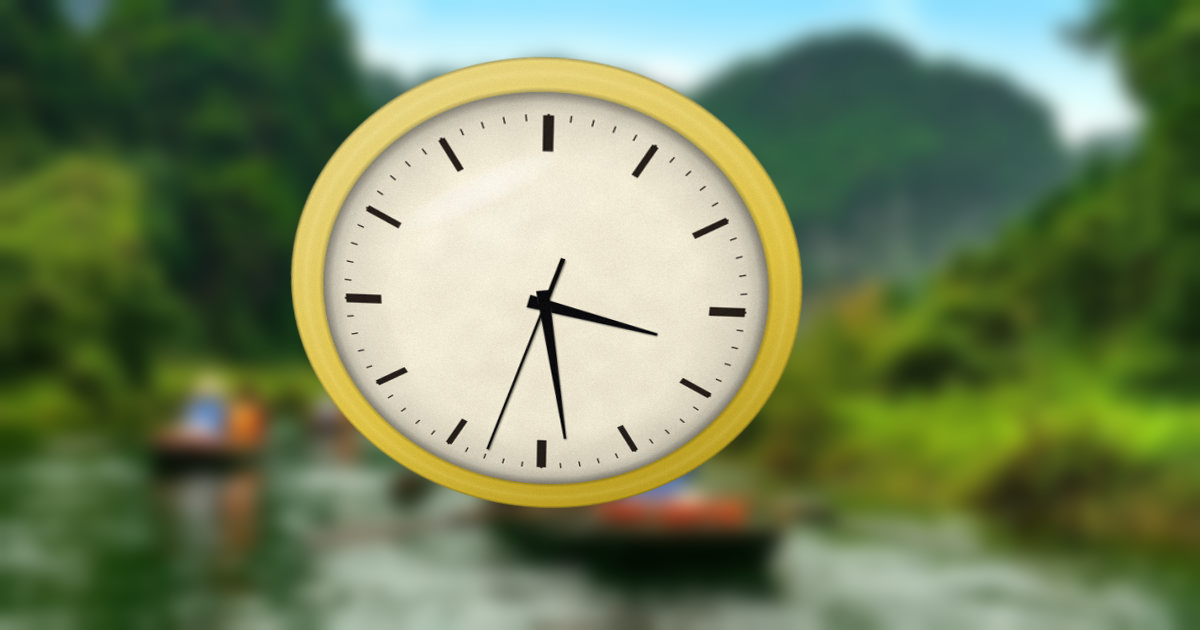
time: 3:28:33
